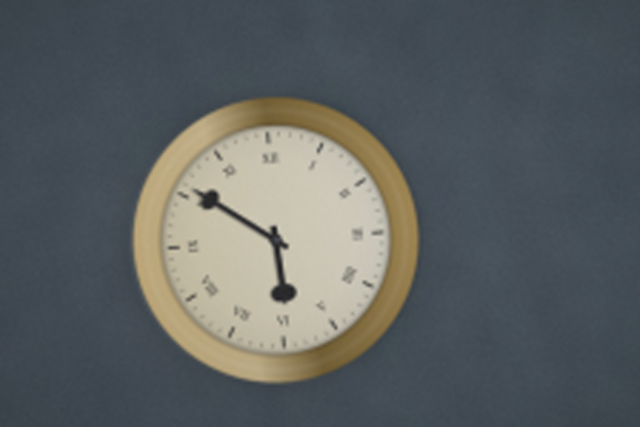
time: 5:51
